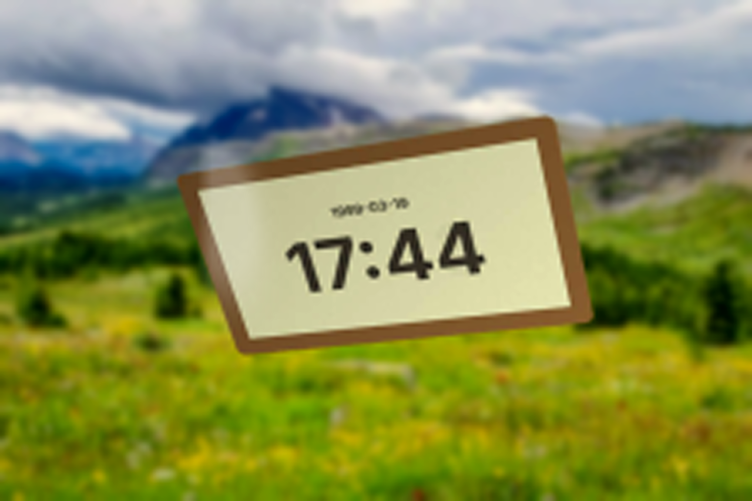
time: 17:44
